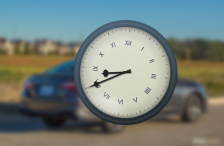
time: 8:40
